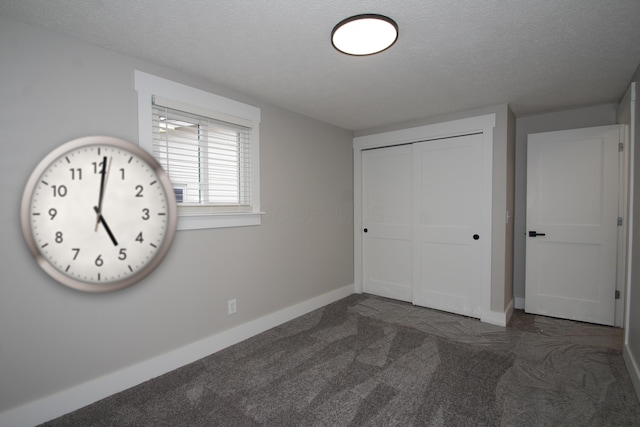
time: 5:01:02
